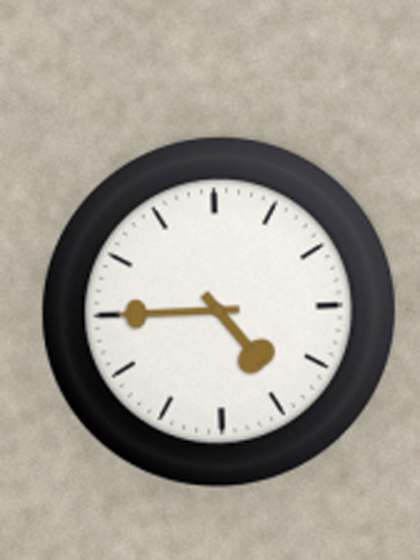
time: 4:45
